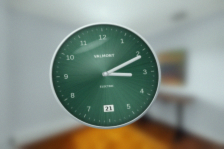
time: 3:11
